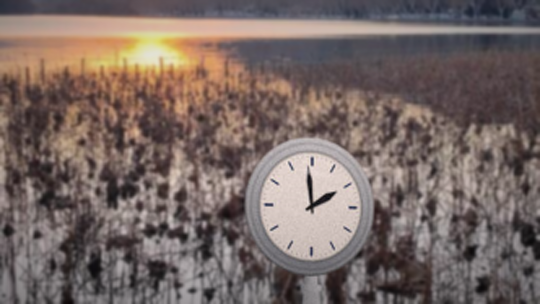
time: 1:59
